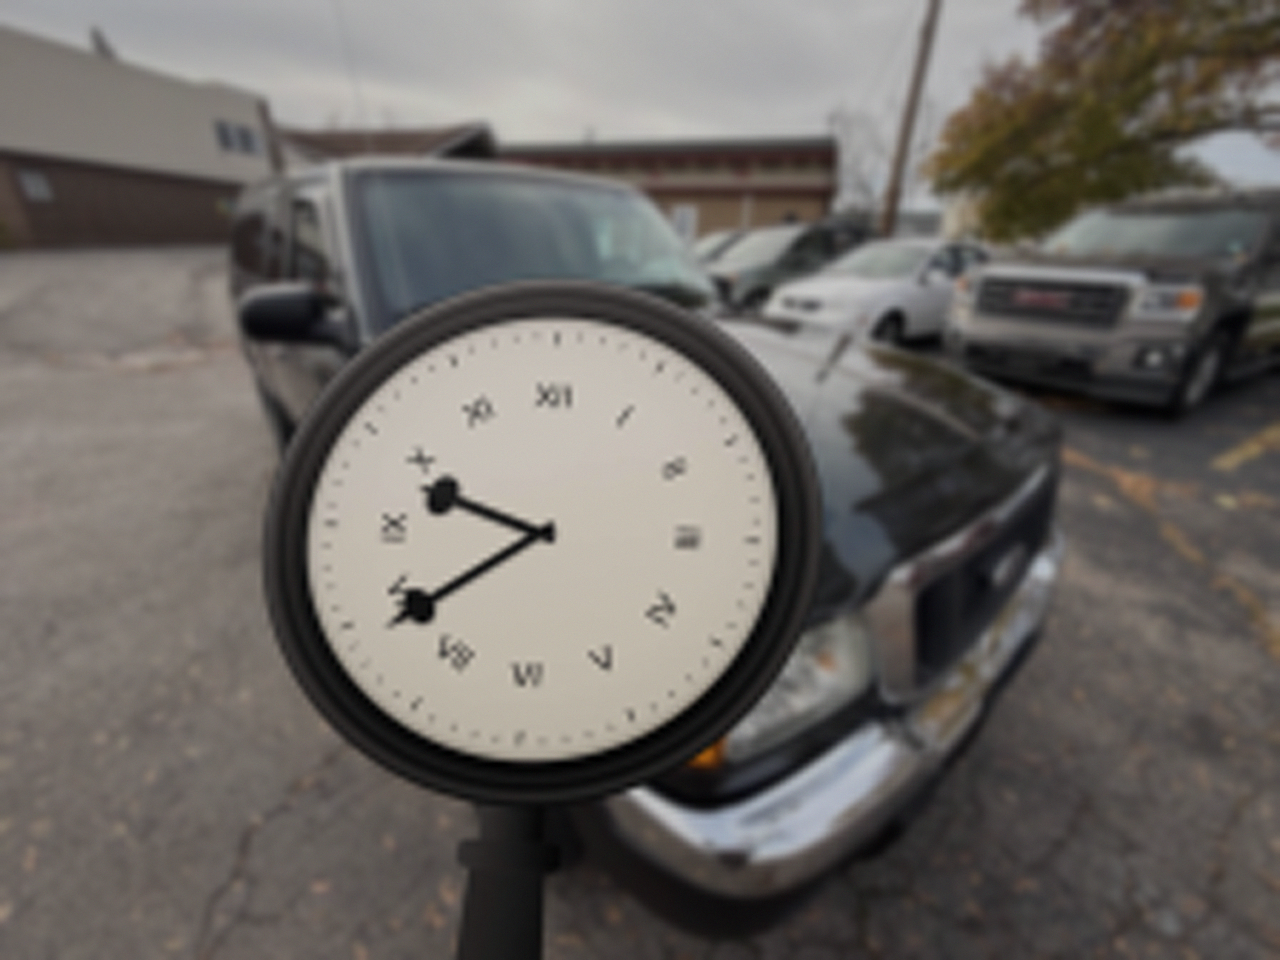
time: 9:39
